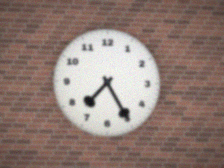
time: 7:25
